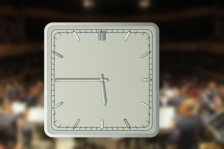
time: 5:45
